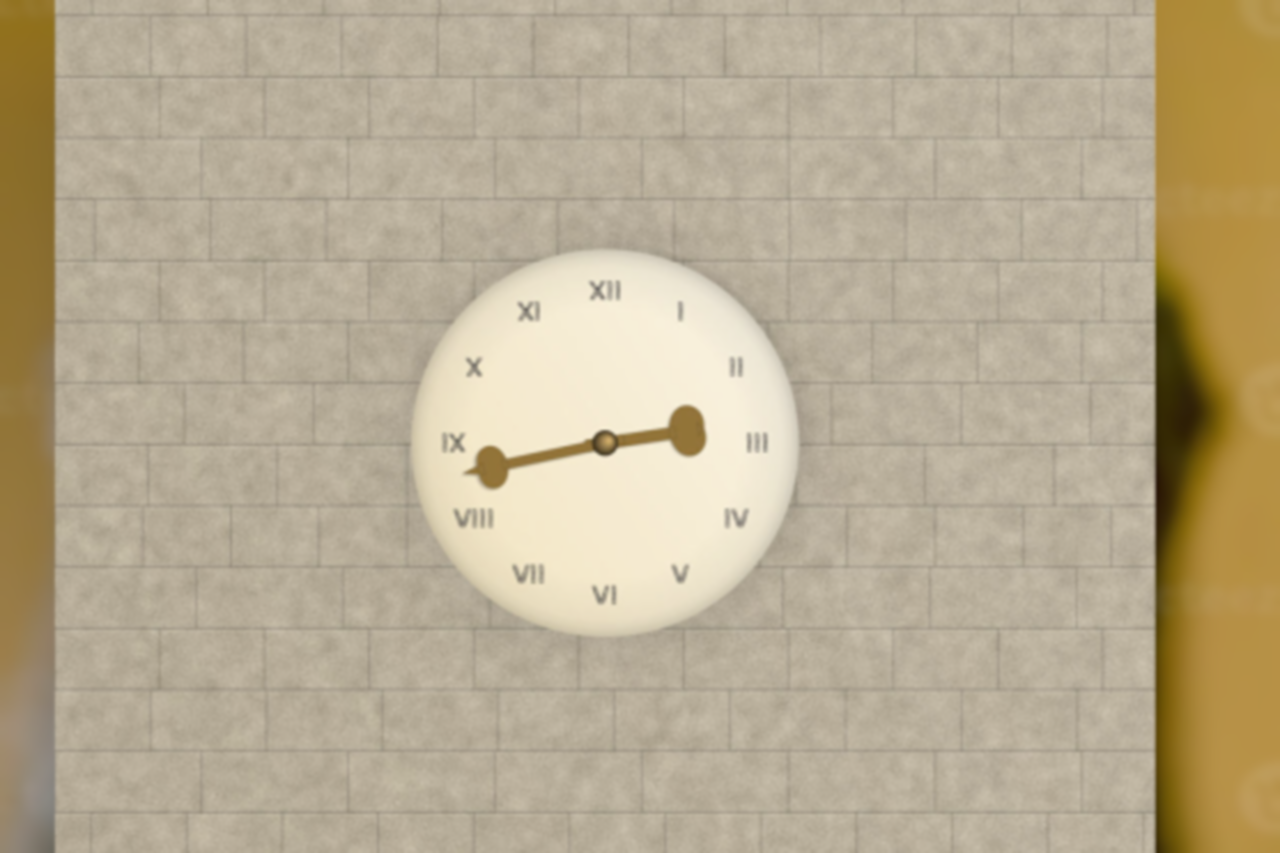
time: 2:43
